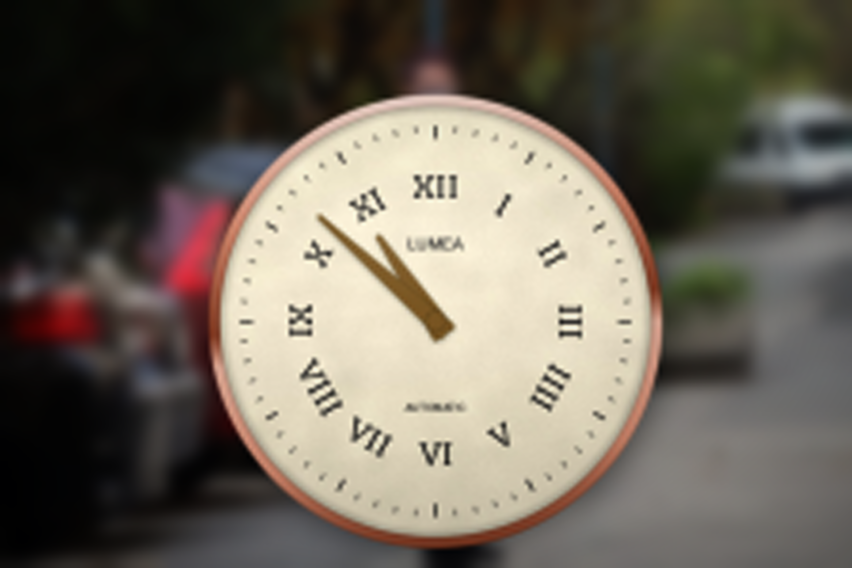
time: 10:52
